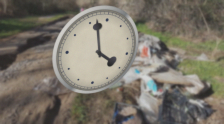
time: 3:57
